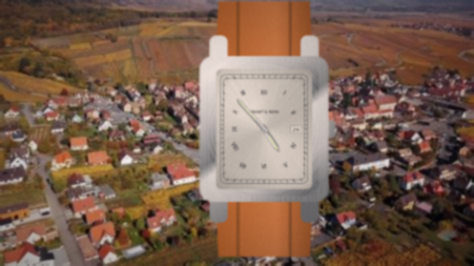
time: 4:53
